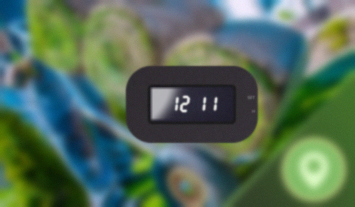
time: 12:11
